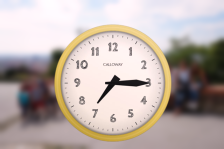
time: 7:15
